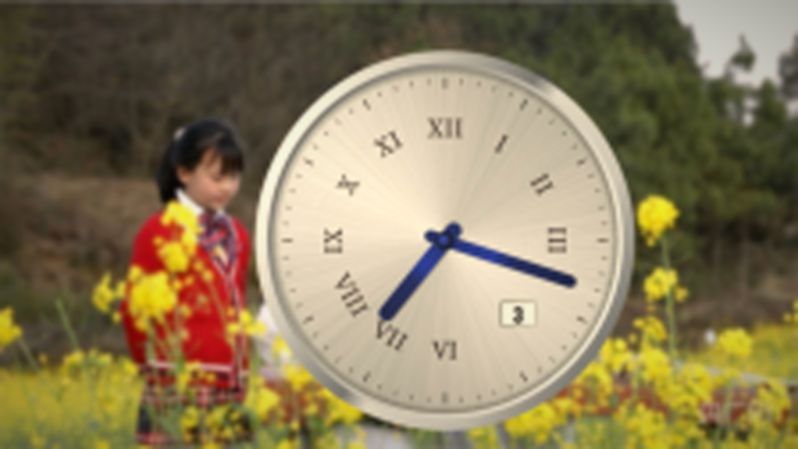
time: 7:18
